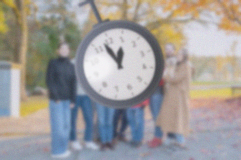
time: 12:58
